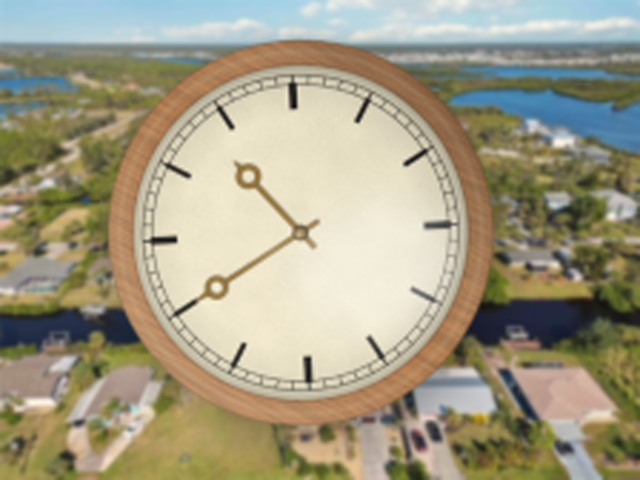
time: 10:40
